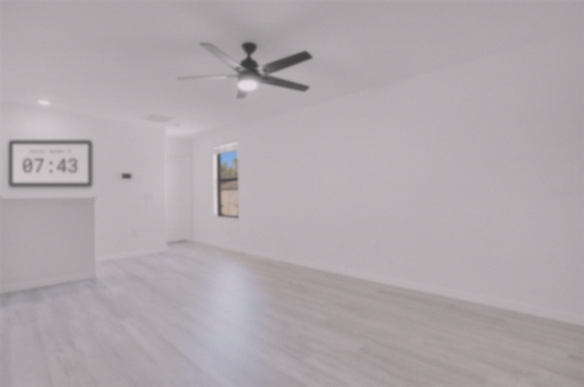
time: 7:43
